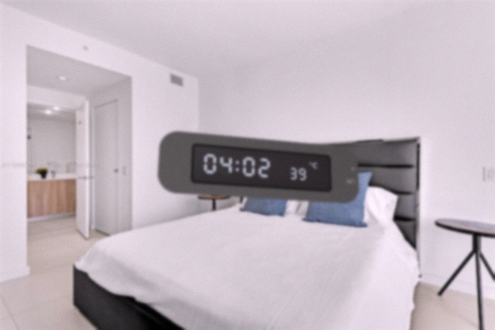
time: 4:02
